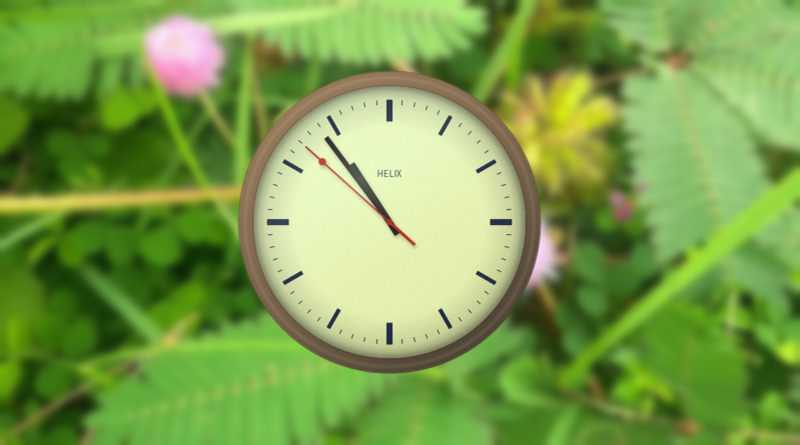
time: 10:53:52
